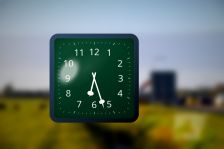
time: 6:27
